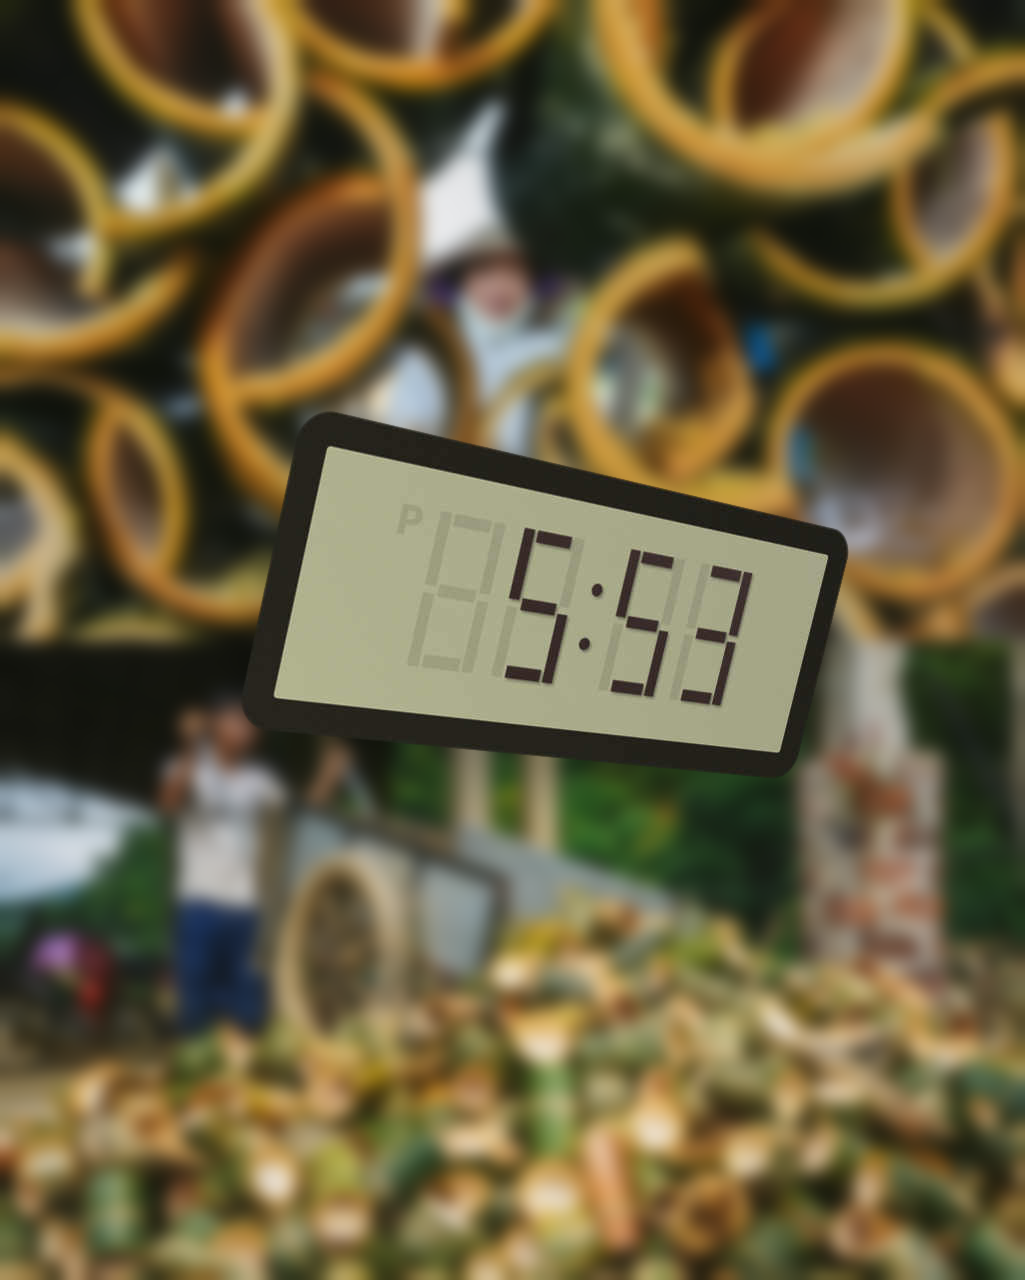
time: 5:53
